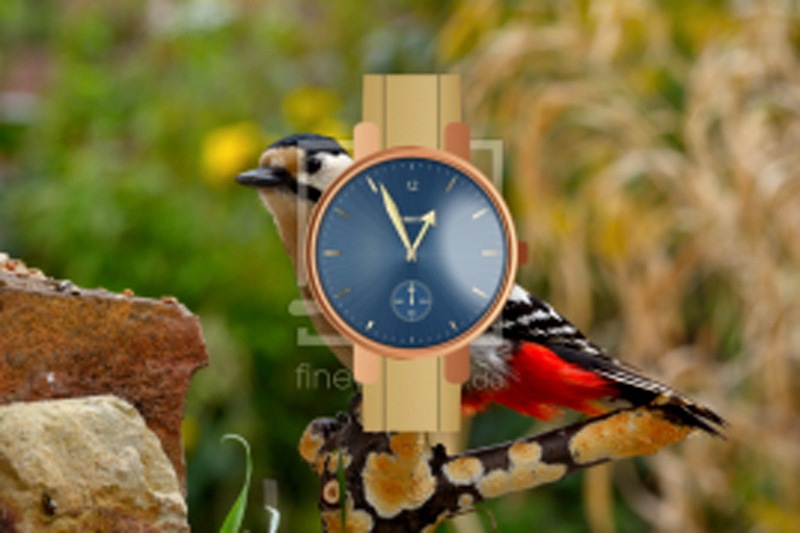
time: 12:56
